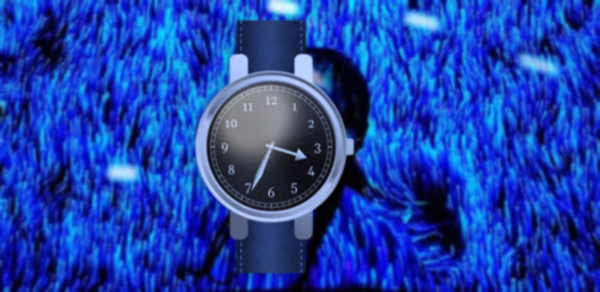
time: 3:34
